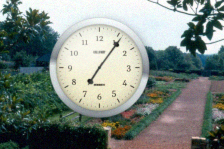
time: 7:06
